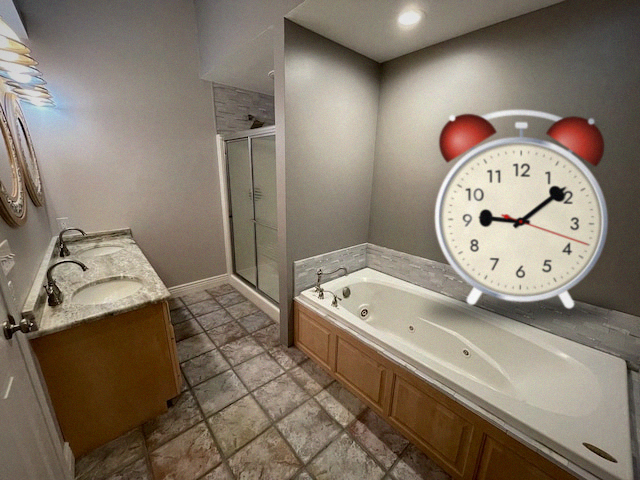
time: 9:08:18
